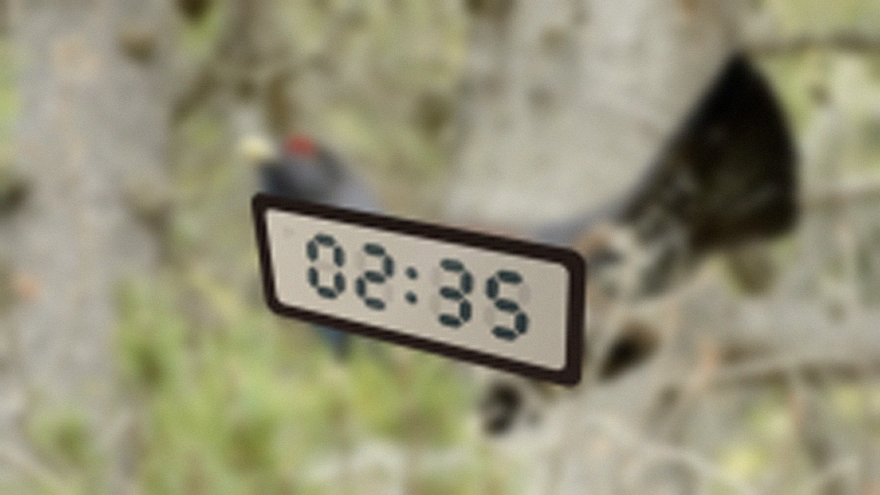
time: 2:35
